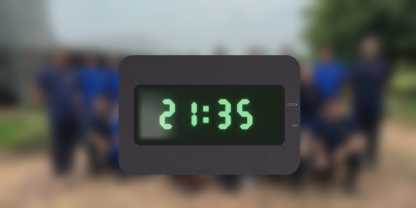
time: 21:35
